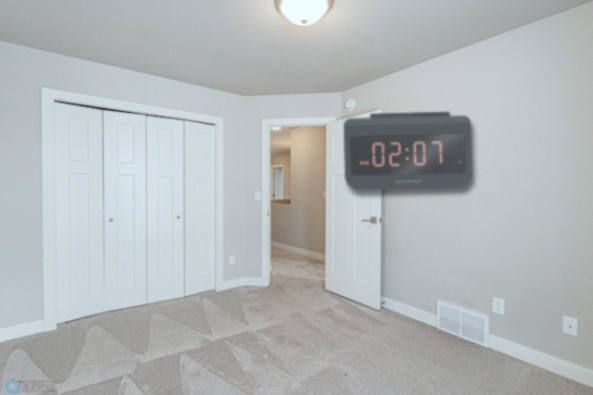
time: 2:07
